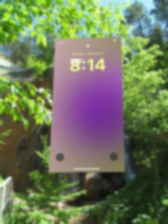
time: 8:14
